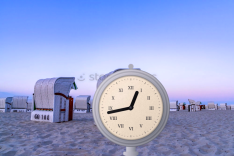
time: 12:43
